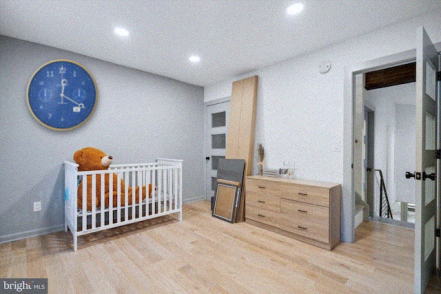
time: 12:20
